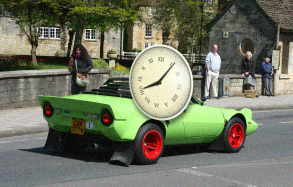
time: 8:06
